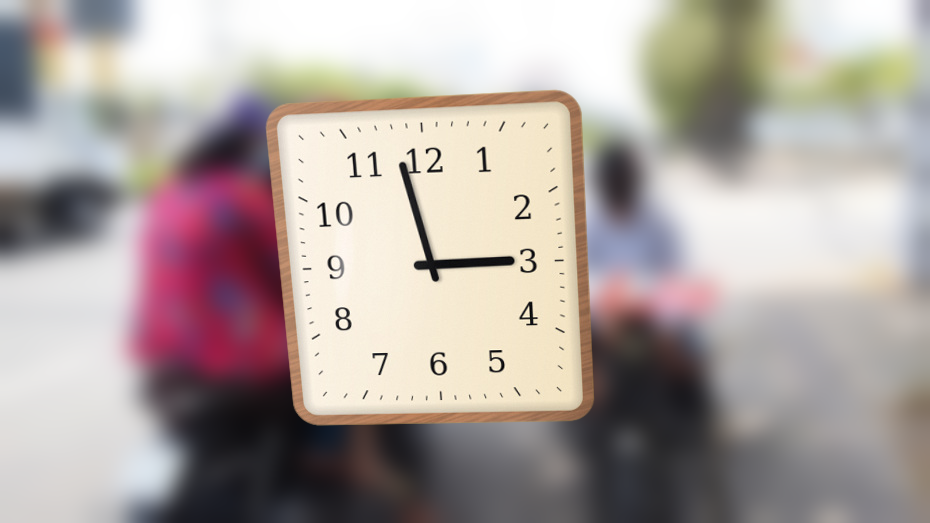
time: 2:58
